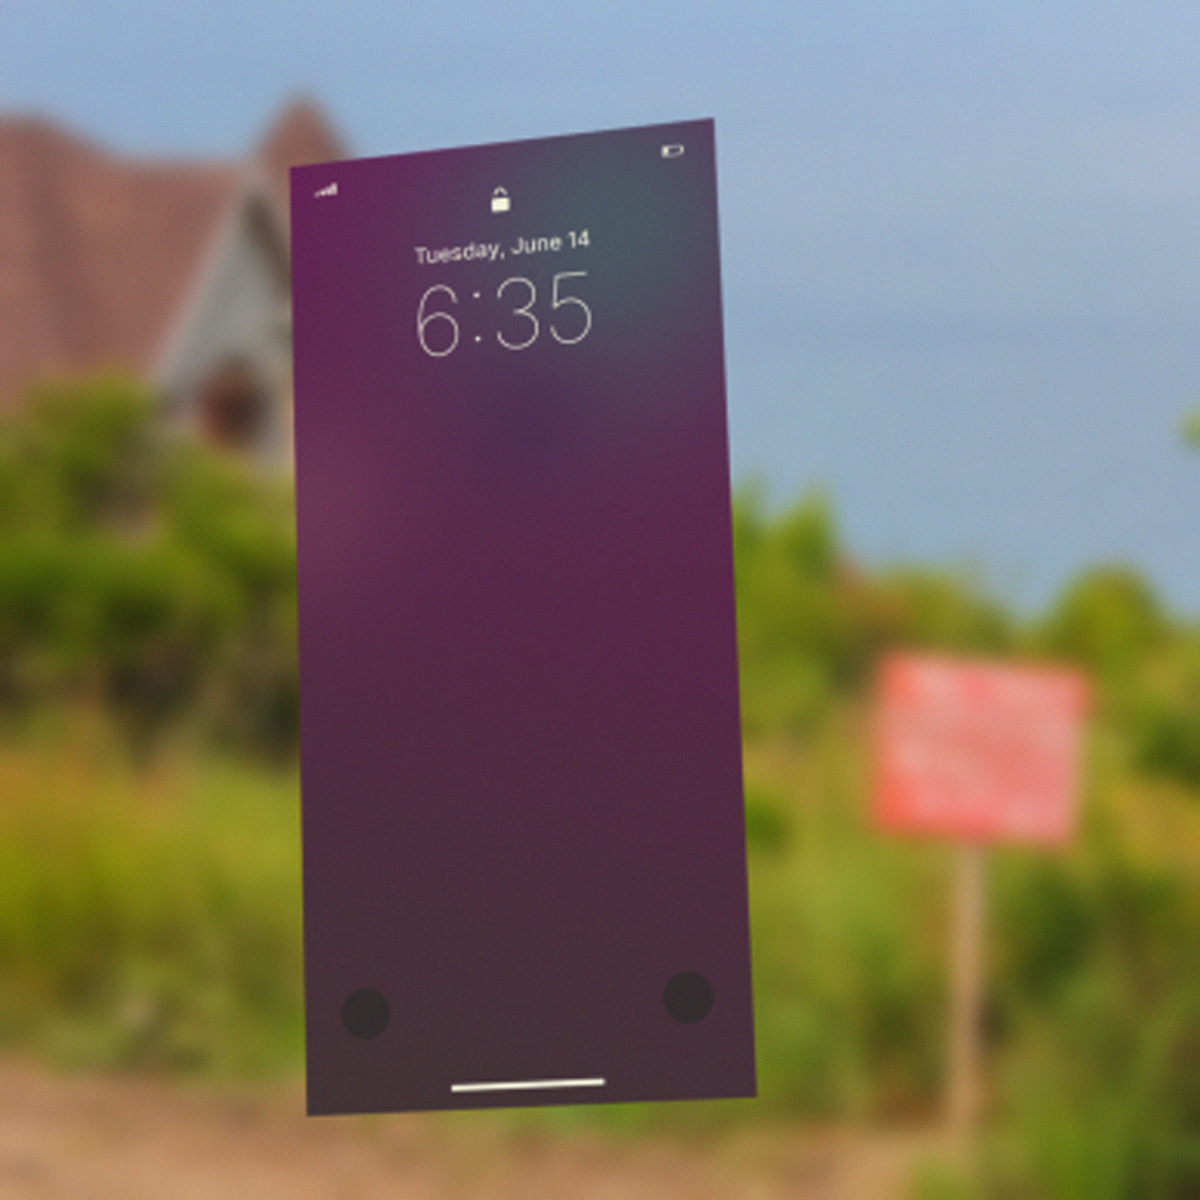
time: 6:35
